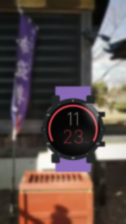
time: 11:23
